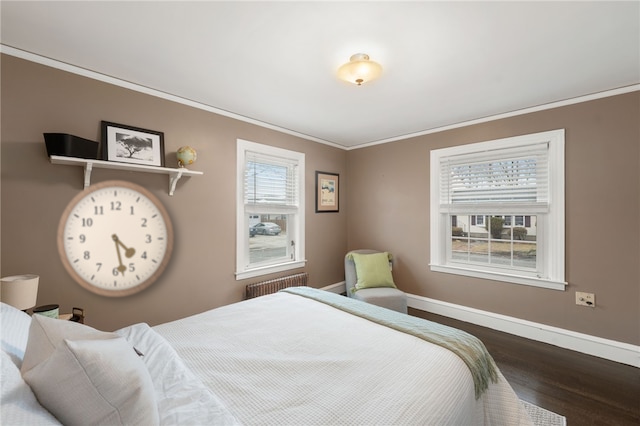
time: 4:28
